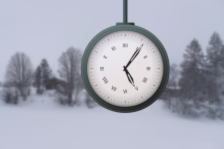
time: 5:06
